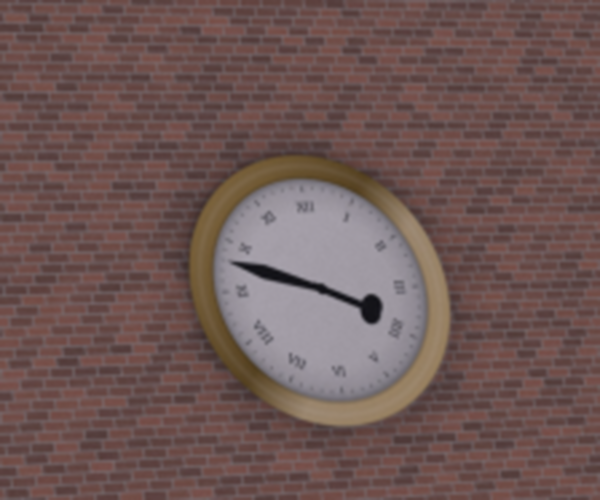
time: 3:48
